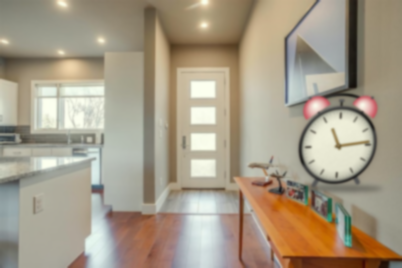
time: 11:14
